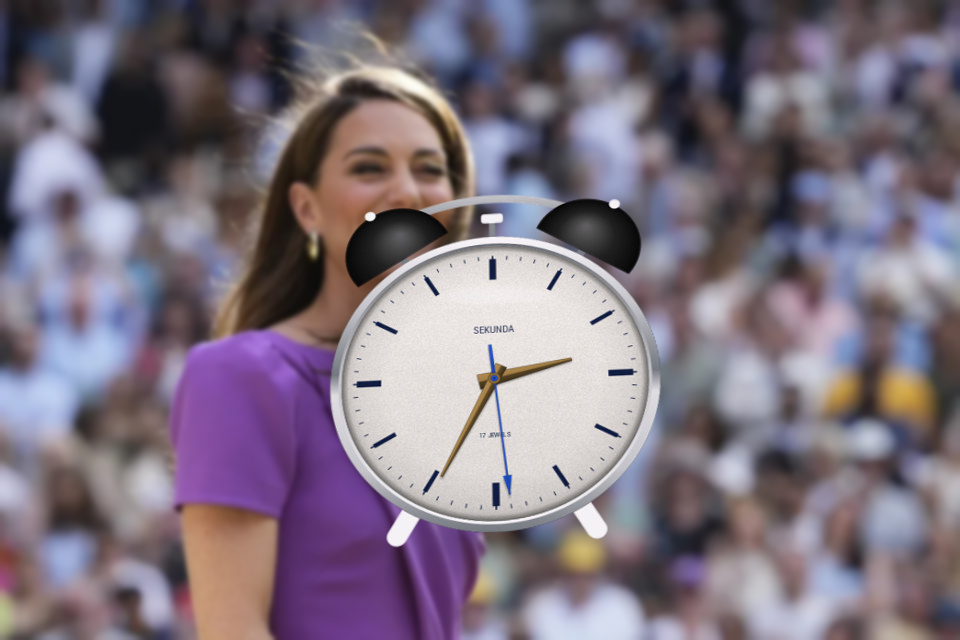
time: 2:34:29
